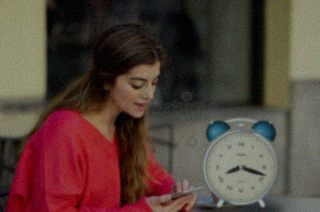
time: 8:18
